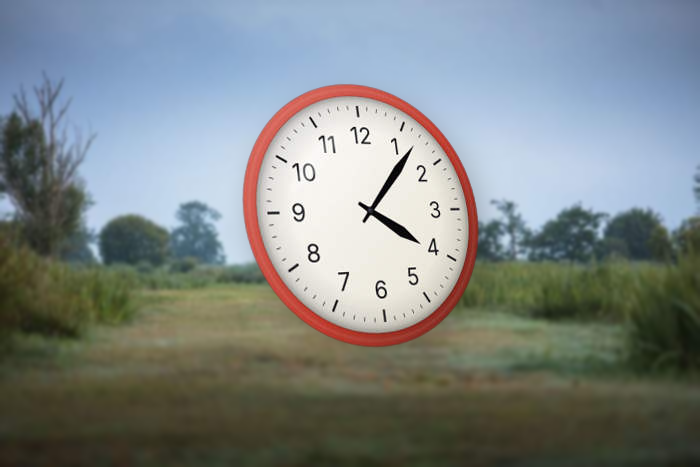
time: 4:07
